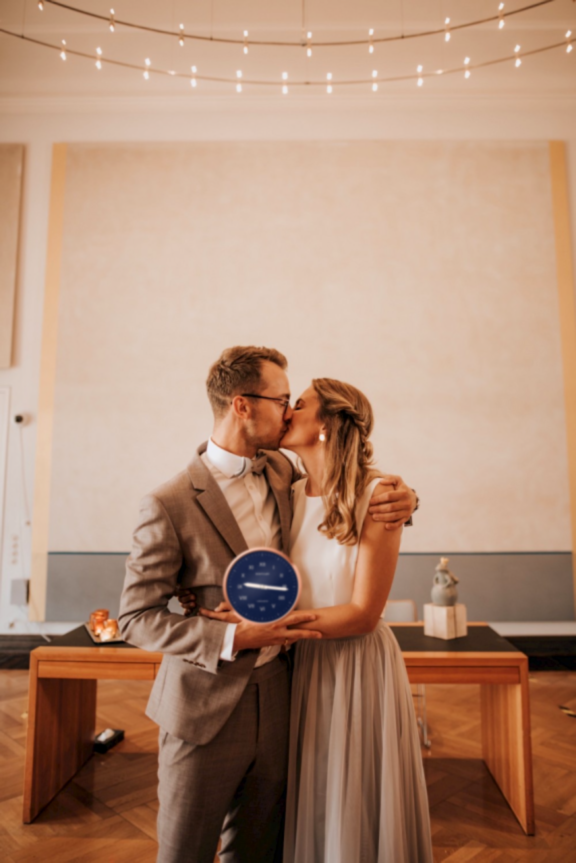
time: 9:16
